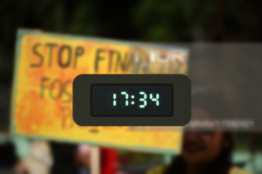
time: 17:34
